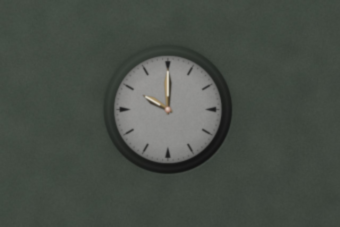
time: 10:00
